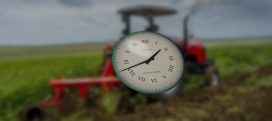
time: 1:42
